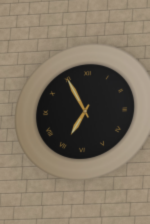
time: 6:55
